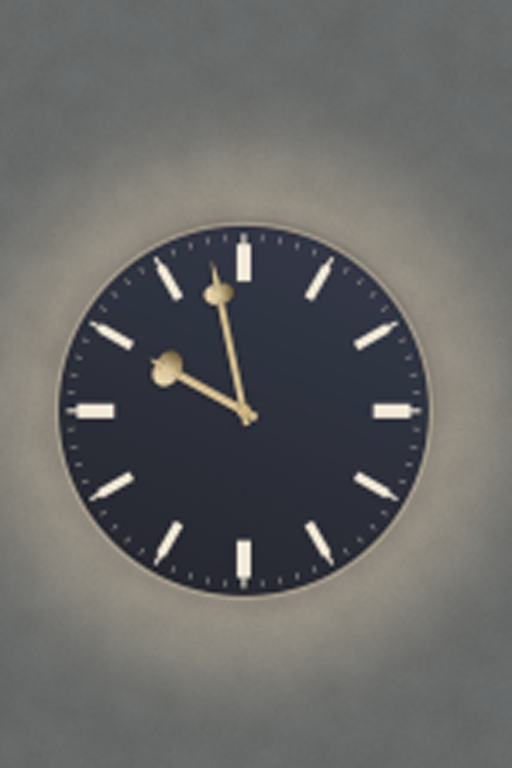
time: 9:58
